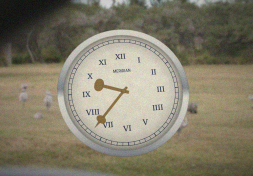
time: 9:37
